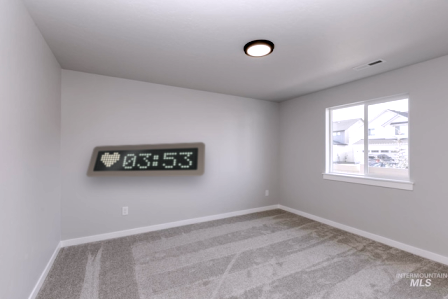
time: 3:53
